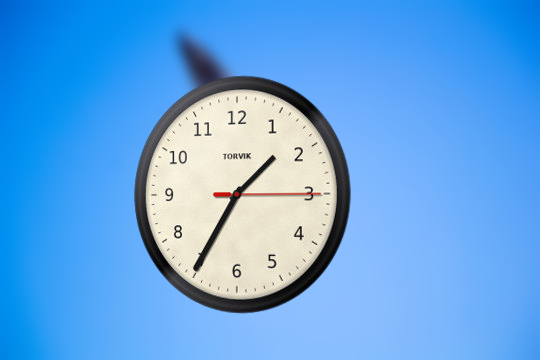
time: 1:35:15
